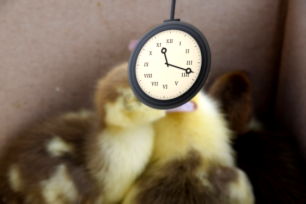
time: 11:18
